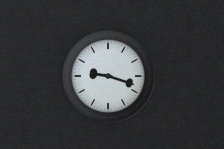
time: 9:18
